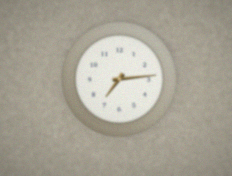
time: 7:14
